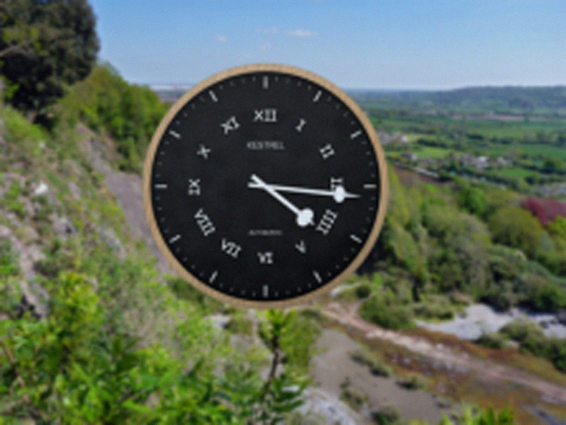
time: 4:16
